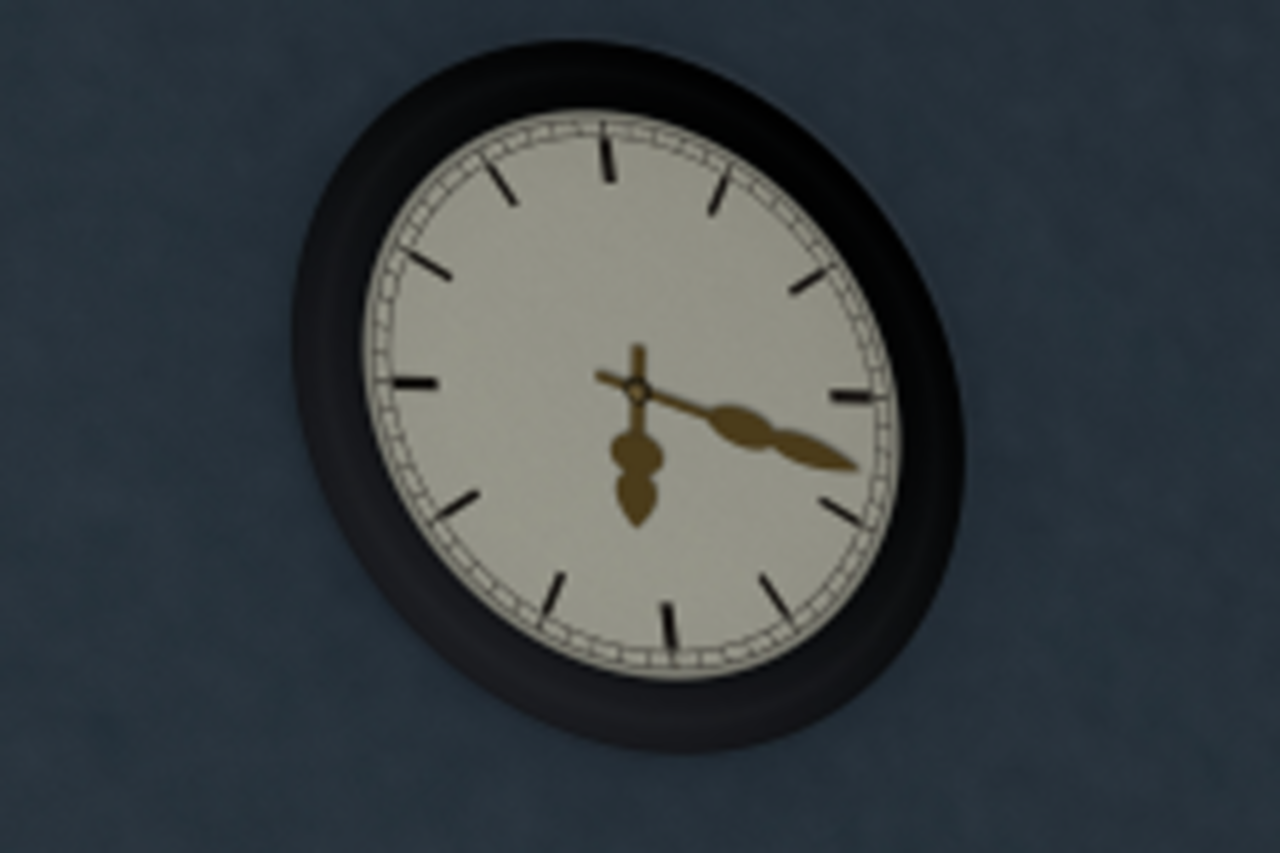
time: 6:18
